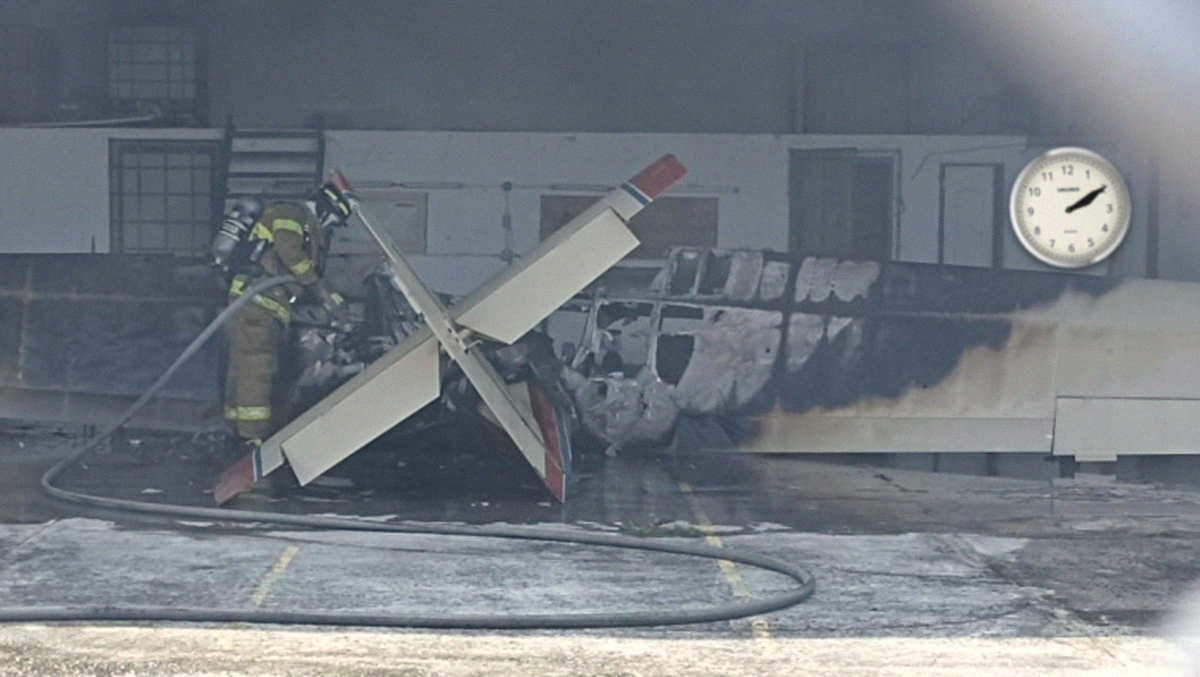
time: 2:10
